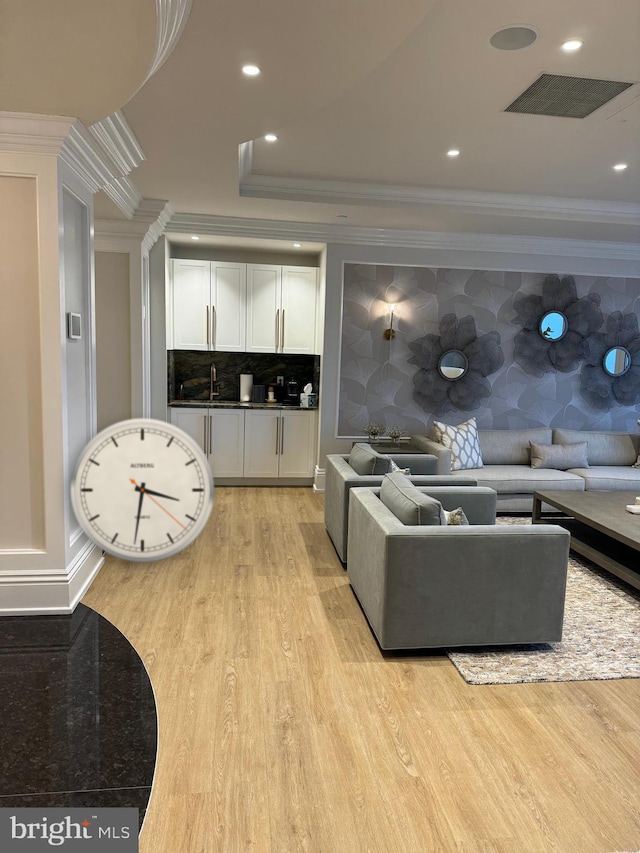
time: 3:31:22
